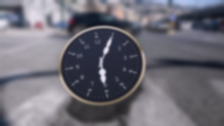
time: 6:05
